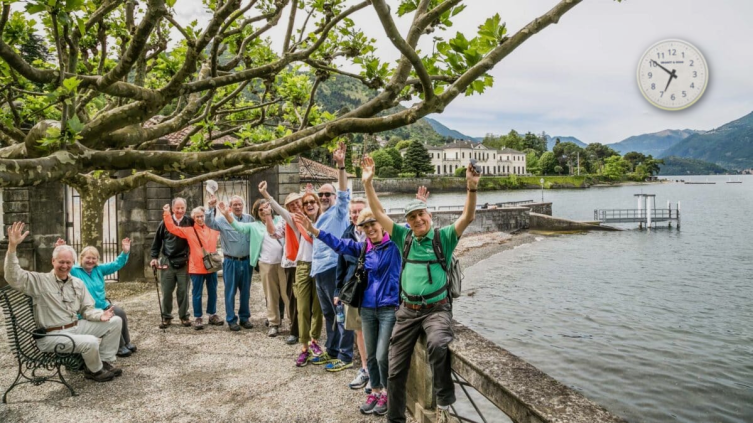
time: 6:51
